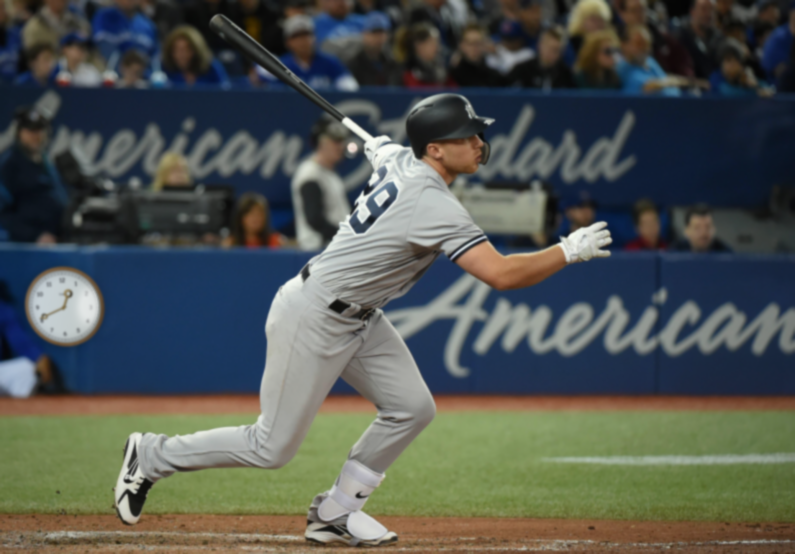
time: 12:41
